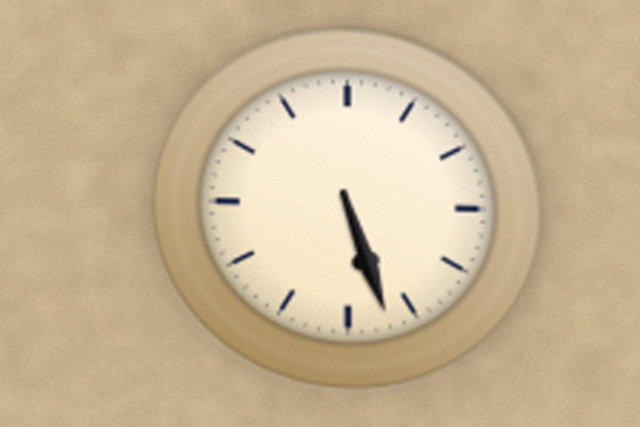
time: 5:27
